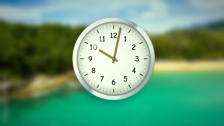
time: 10:02
